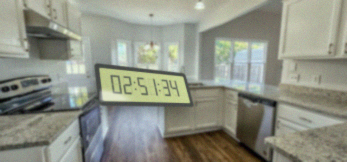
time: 2:51:34
